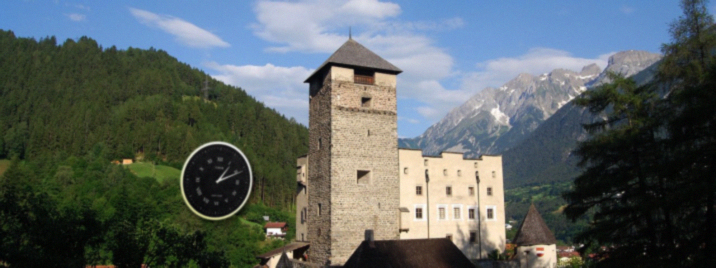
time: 1:11
